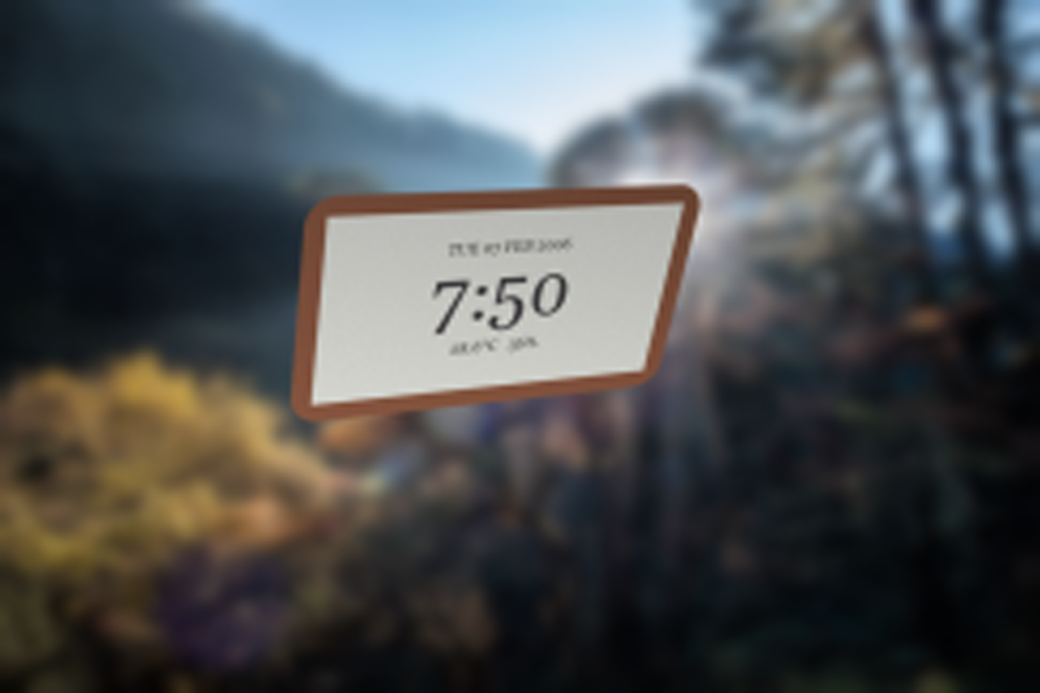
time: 7:50
